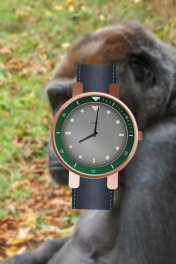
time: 8:01
